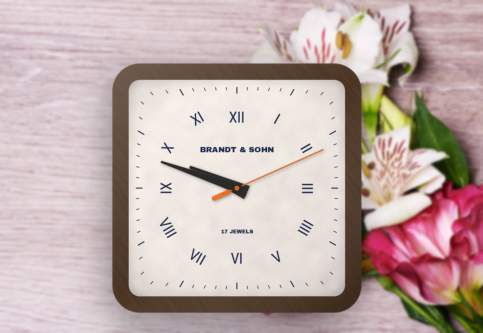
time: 9:48:11
